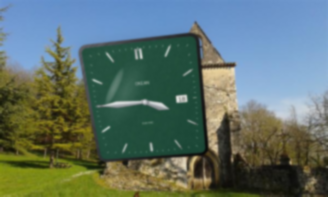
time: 3:45
